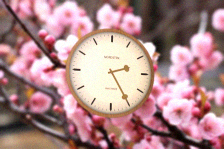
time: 2:25
